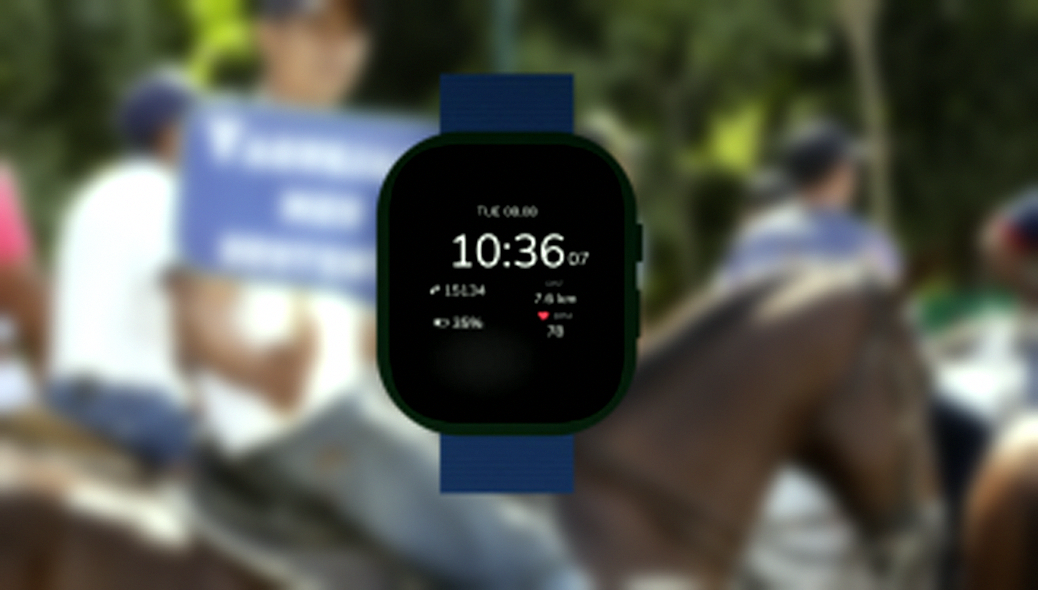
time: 10:36
